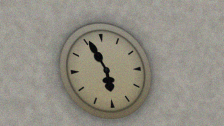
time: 5:56
